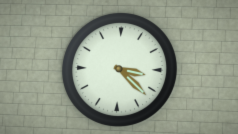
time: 3:22
